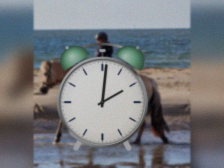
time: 2:01
